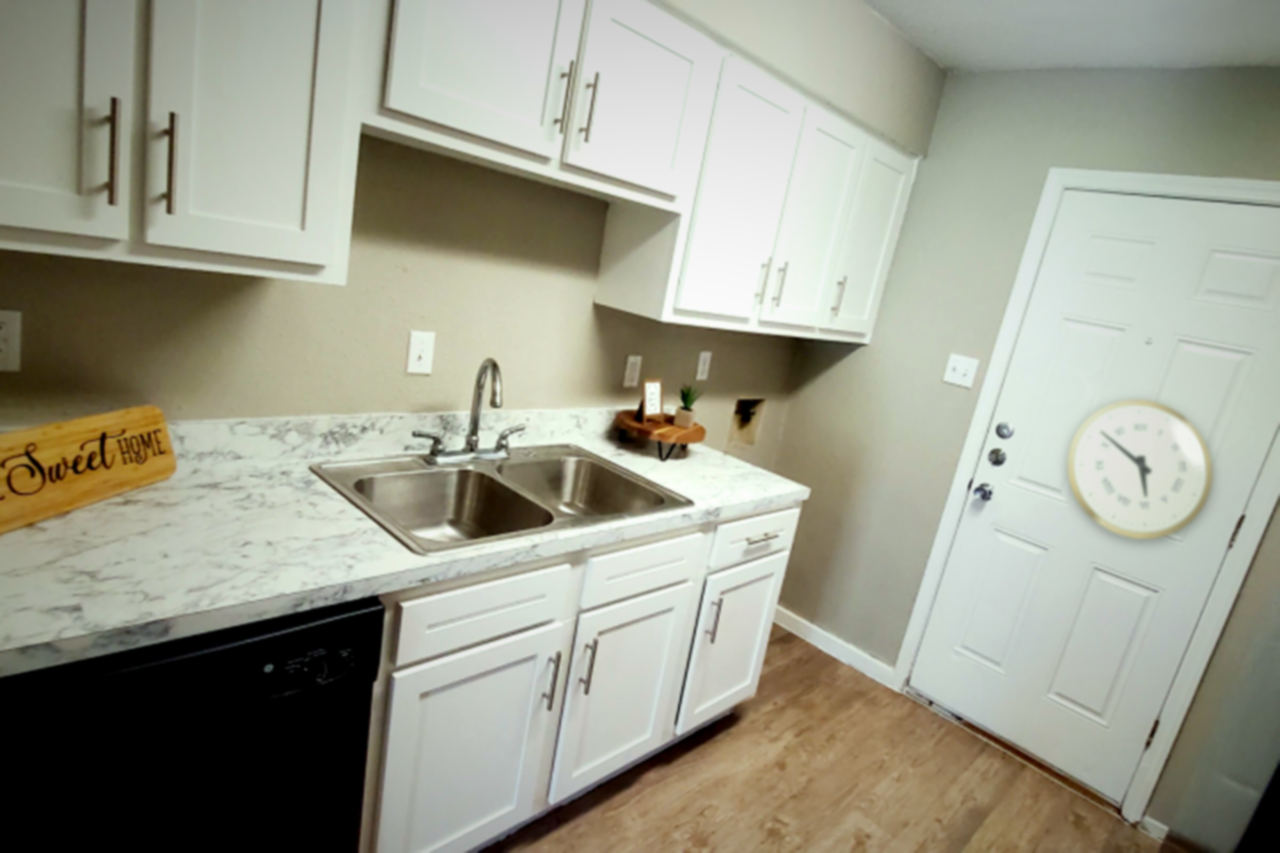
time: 5:52
